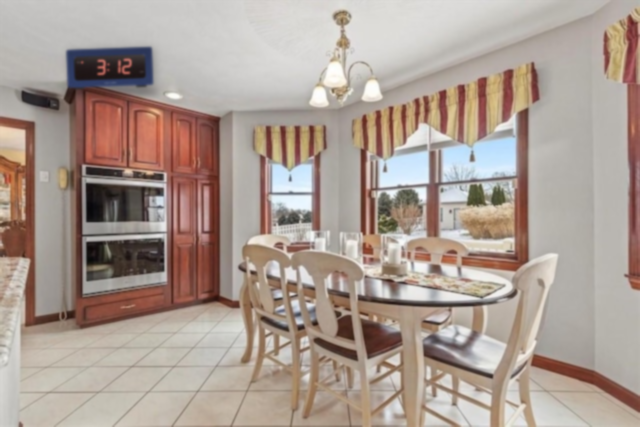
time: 3:12
